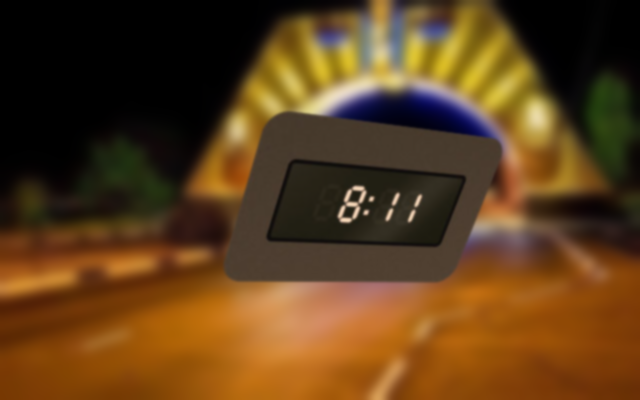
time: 8:11
